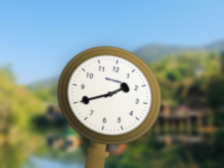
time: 1:40
